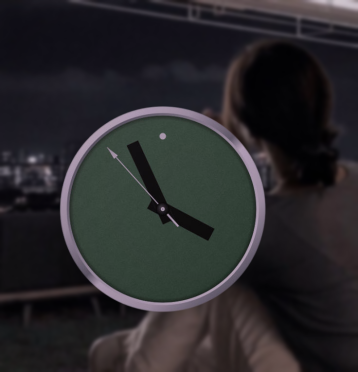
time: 3:55:53
